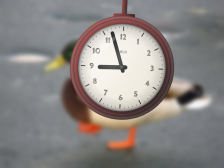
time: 8:57
